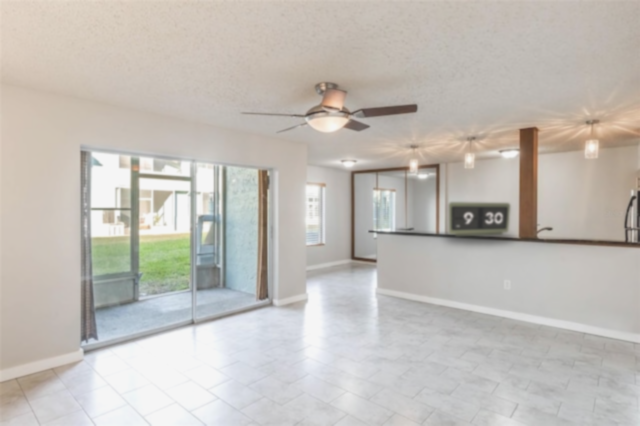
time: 9:30
